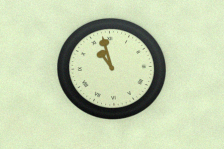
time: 10:58
